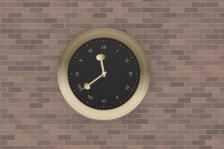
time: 11:39
